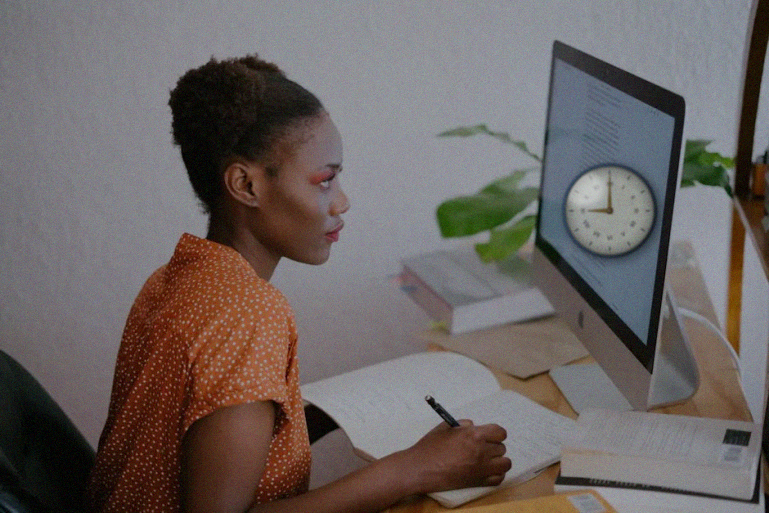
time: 9:00
